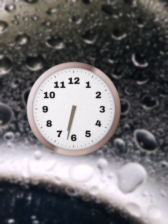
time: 6:32
